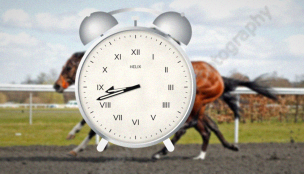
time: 8:42
